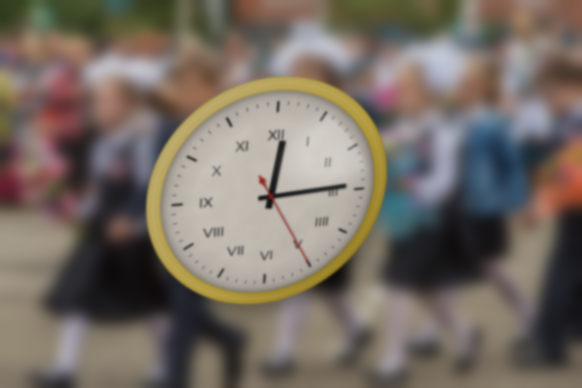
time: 12:14:25
